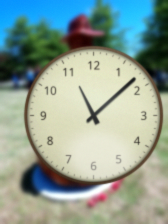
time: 11:08
